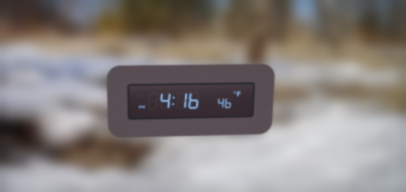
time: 4:16
